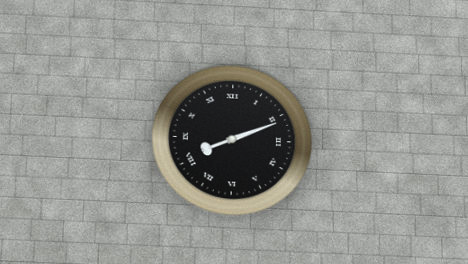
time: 8:11
